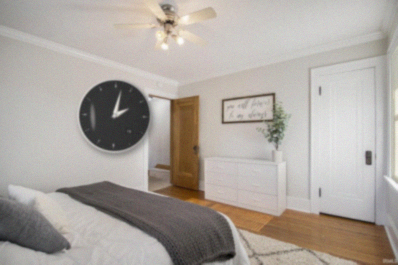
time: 2:02
